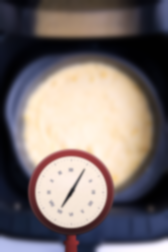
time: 7:05
